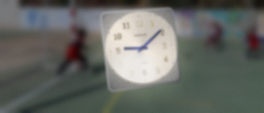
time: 9:09
